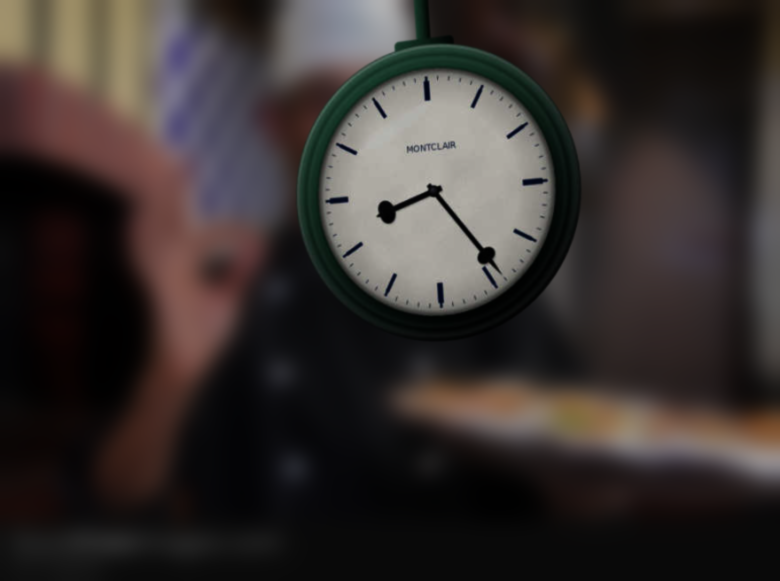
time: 8:24
